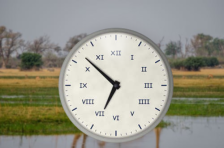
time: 6:52
